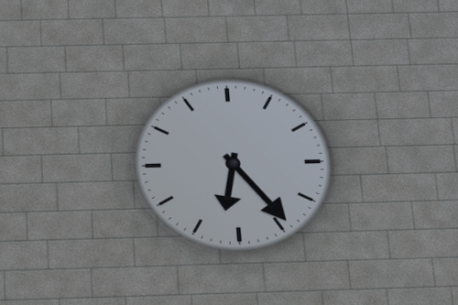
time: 6:24
